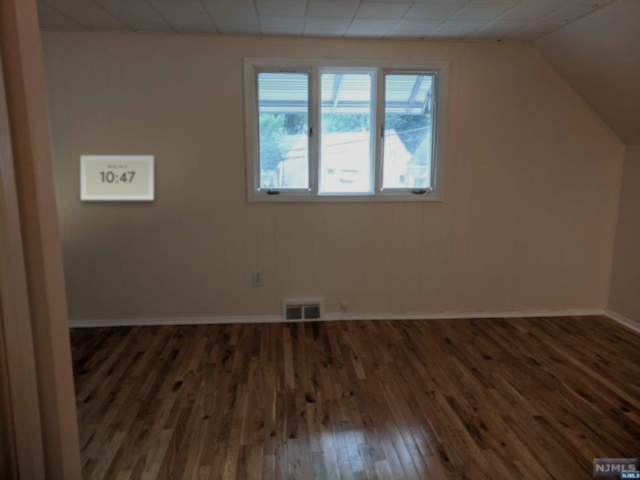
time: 10:47
